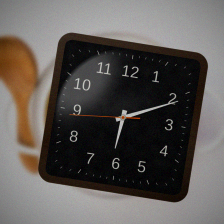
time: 6:10:44
